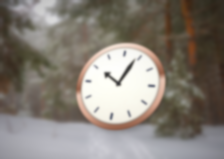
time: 10:04
